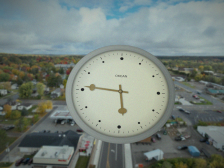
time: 5:46
